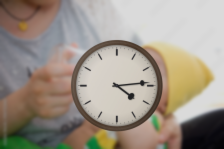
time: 4:14
